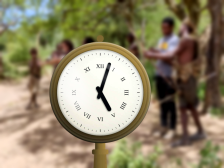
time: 5:03
